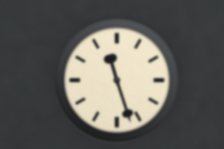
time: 11:27
